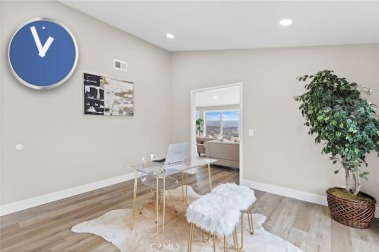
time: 12:56
